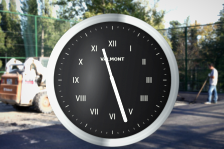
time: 11:27
